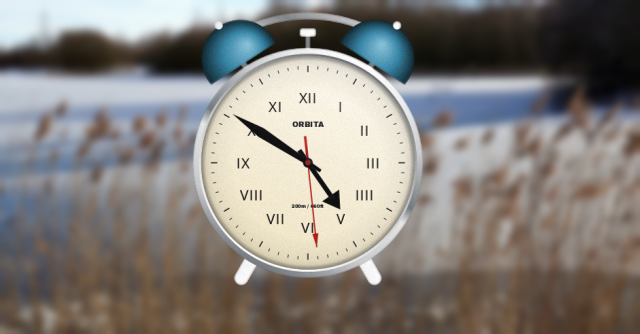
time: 4:50:29
